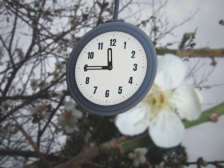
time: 11:45
